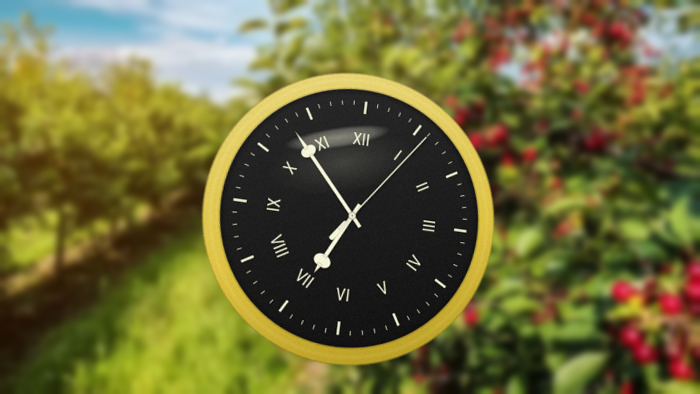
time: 6:53:06
